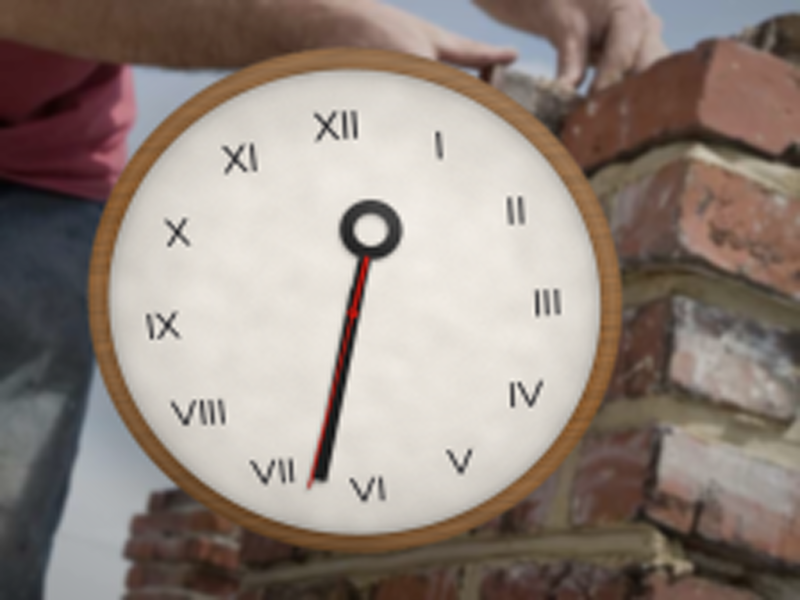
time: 12:32:33
